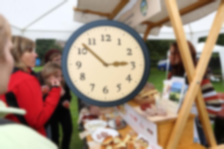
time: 2:52
